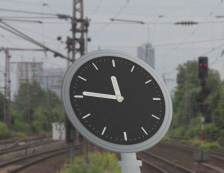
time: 11:46
